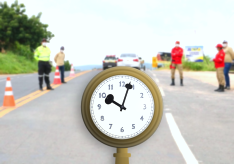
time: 10:03
